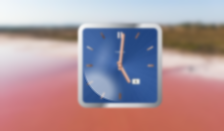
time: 5:01
